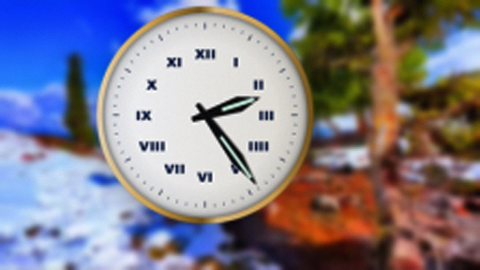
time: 2:24
